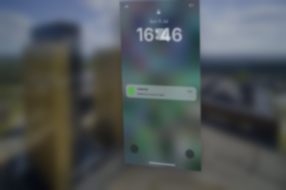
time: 16:46
